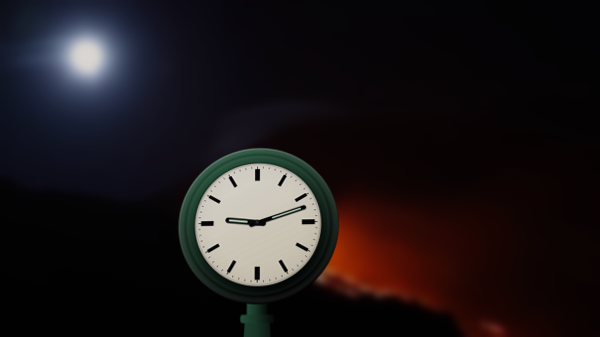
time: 9:12
